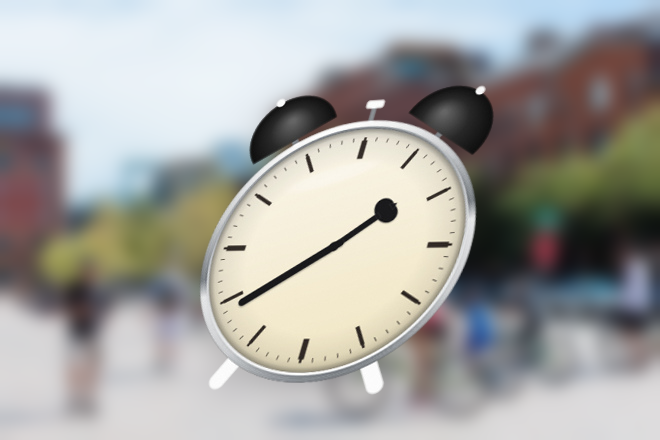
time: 1:39
